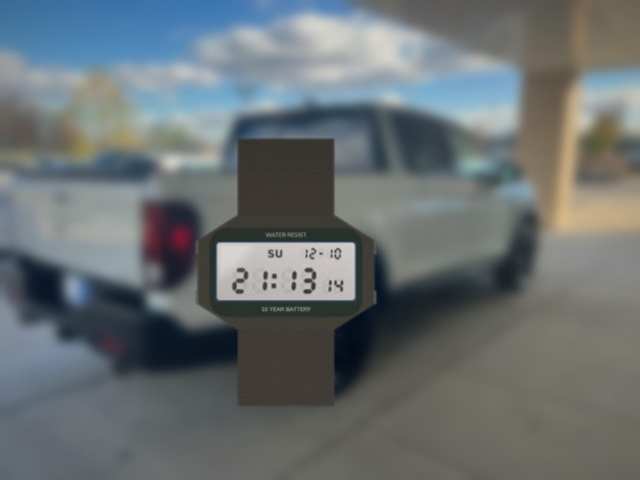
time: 21:13:14
